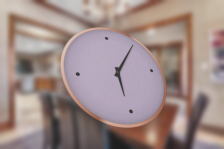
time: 6:07
